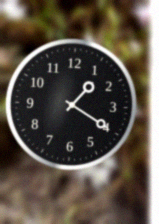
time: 1:20
